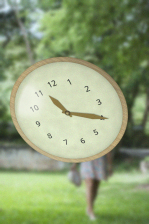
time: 11:20
